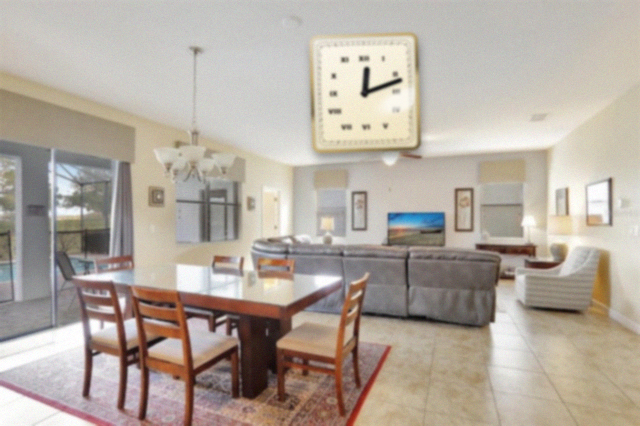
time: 12:12
